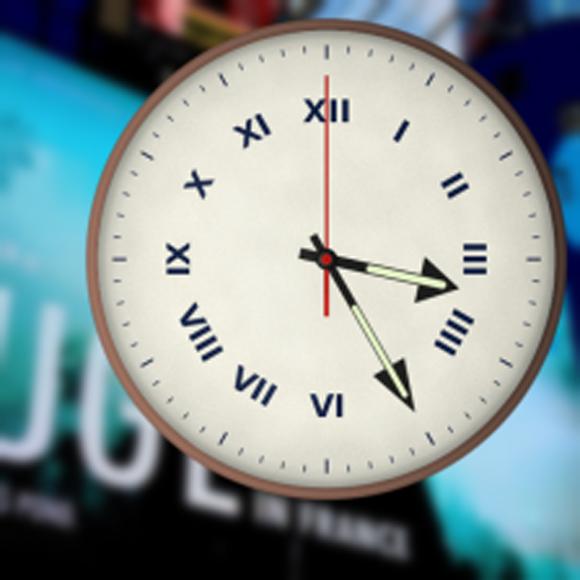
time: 3:25:00
